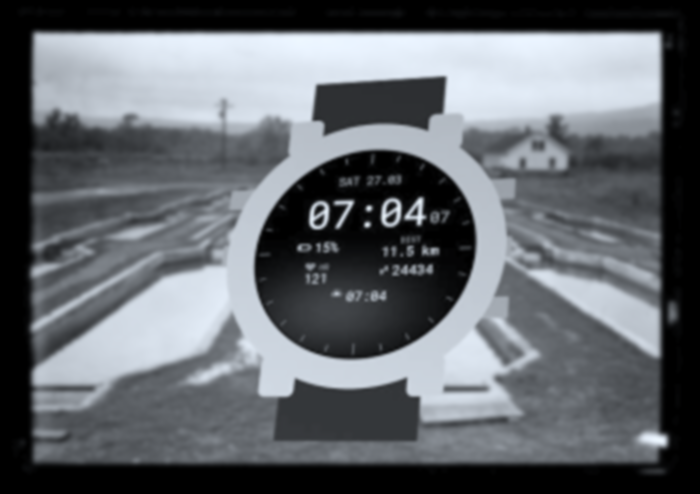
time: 7:04
